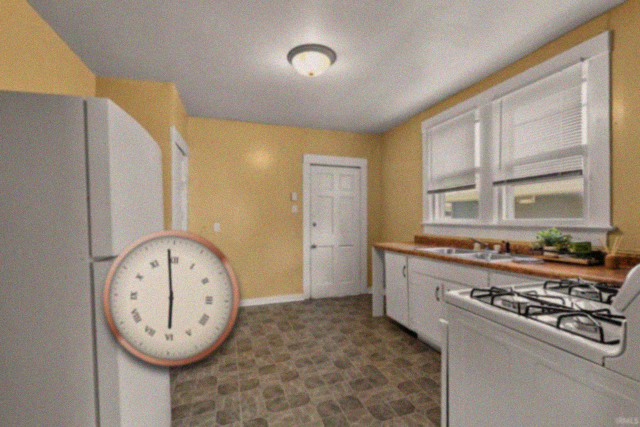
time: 5:59
